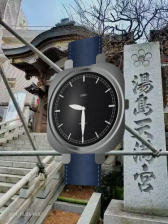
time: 9:30
